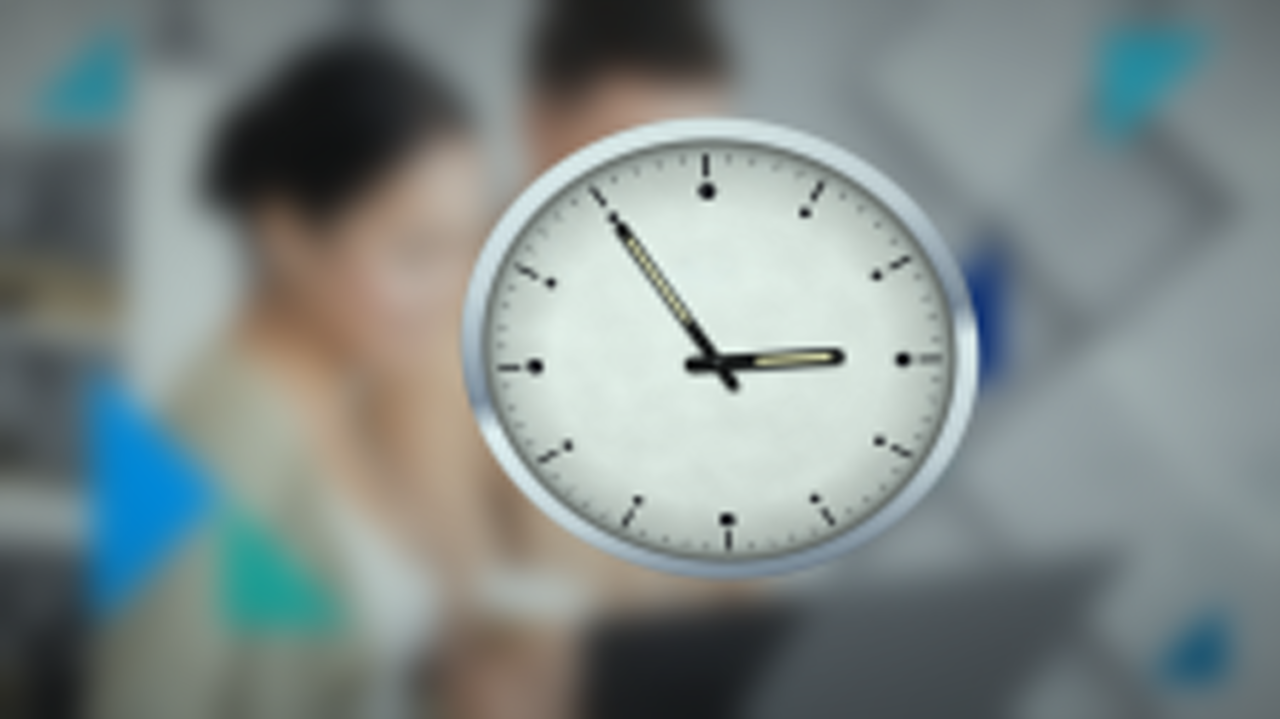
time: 2:55
